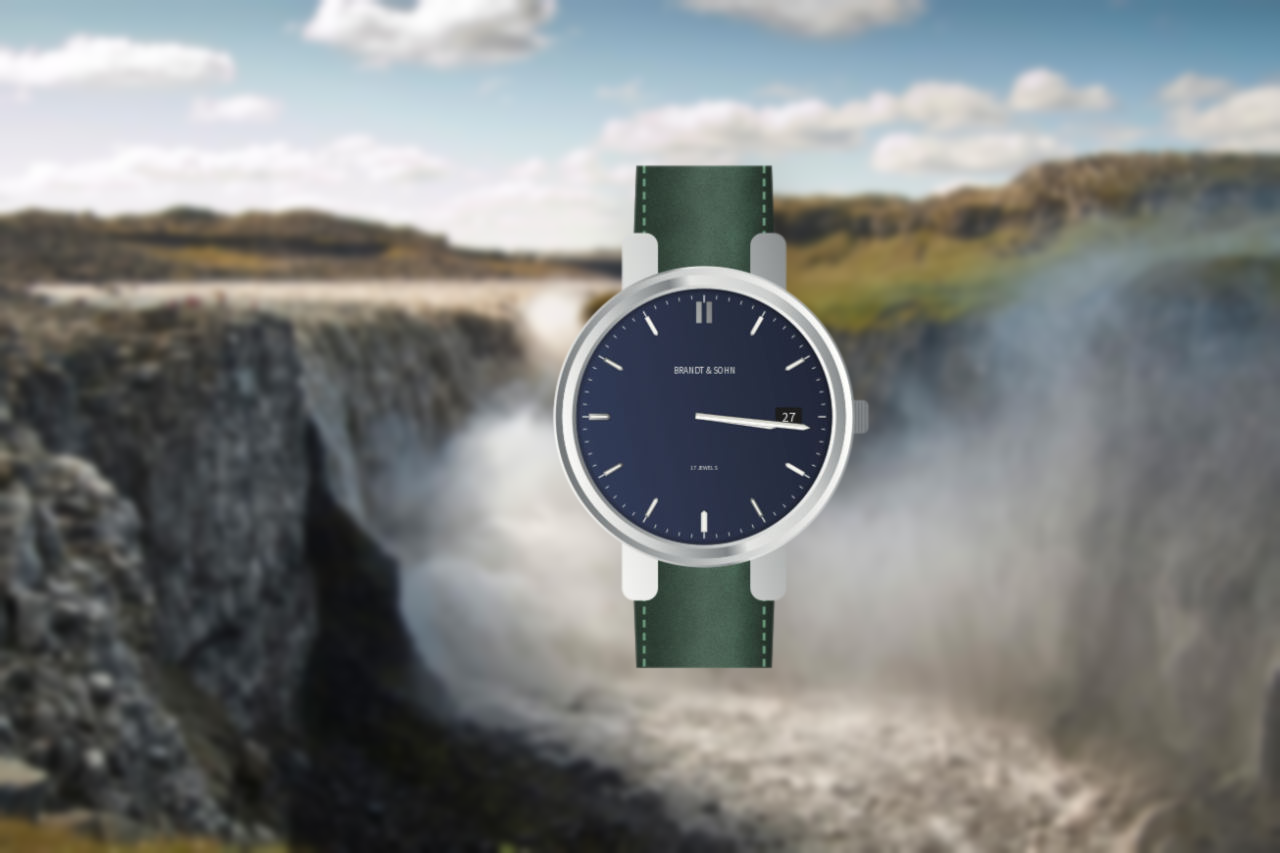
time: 3:16
